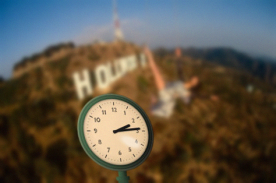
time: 2:14
